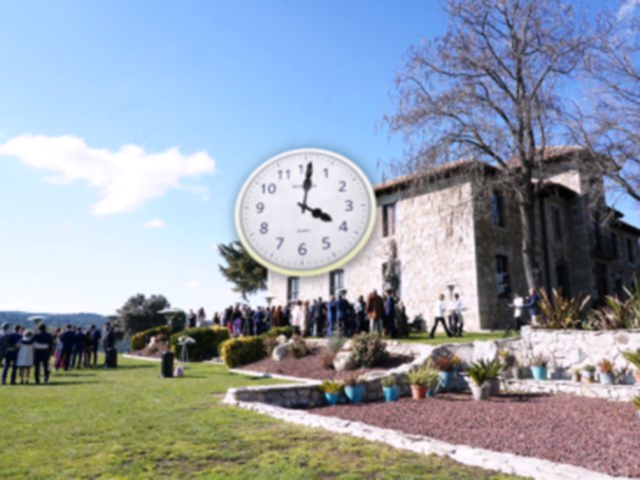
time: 4:01
